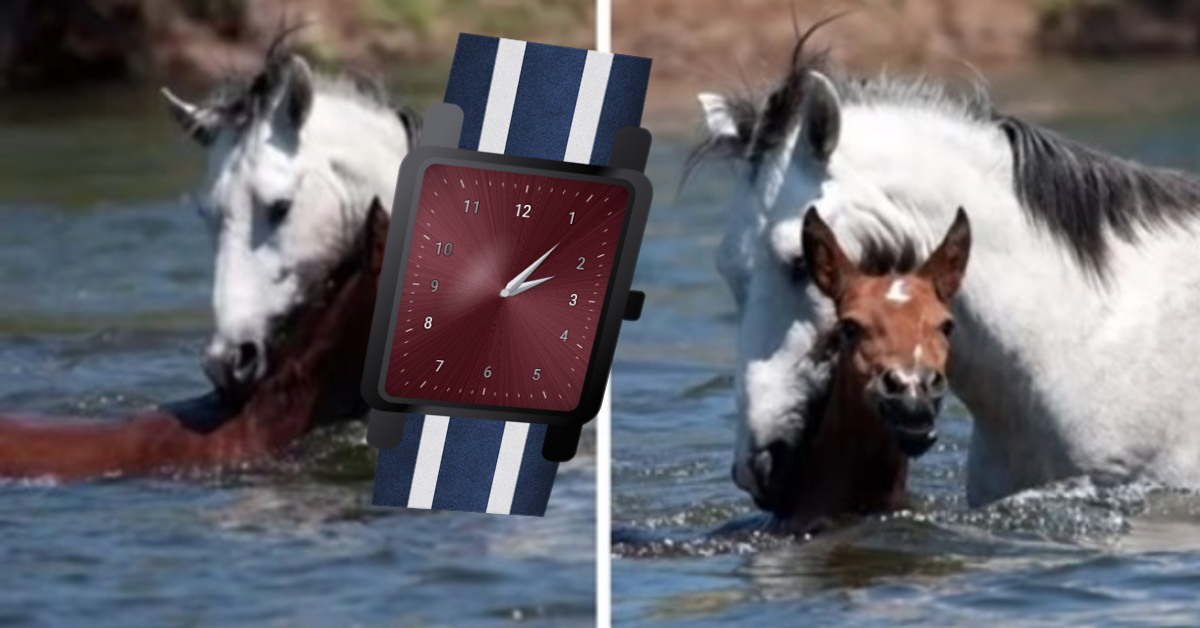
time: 2:06
